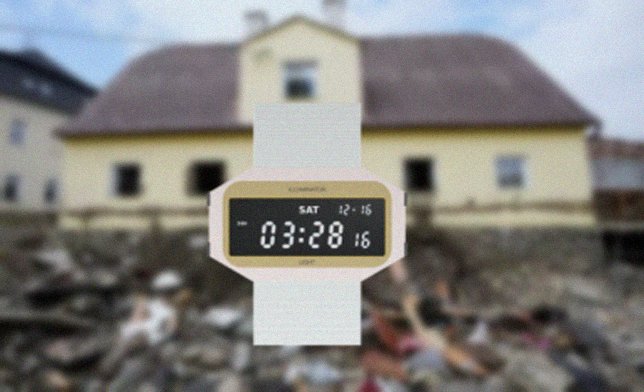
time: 3:28:16
